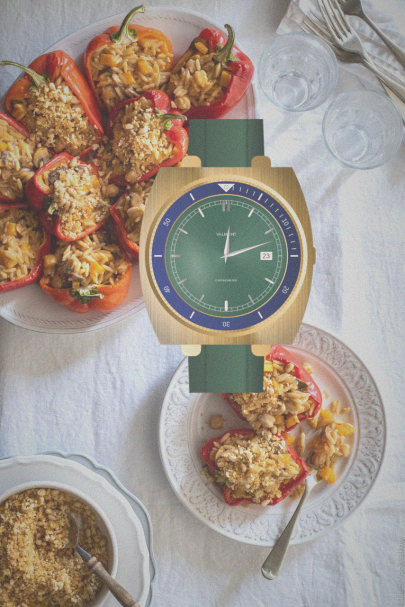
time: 12:12
